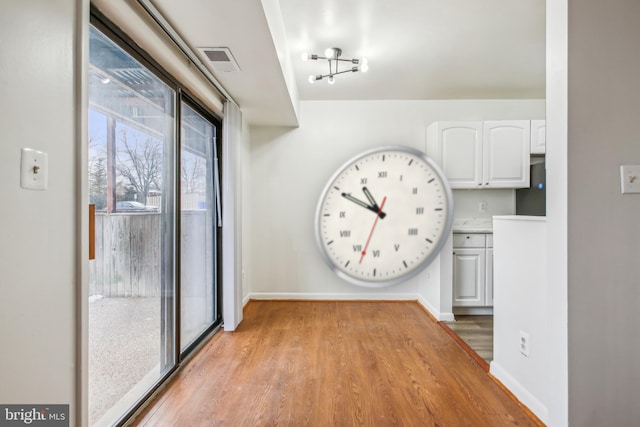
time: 10:49:33
